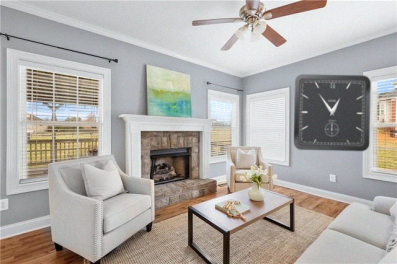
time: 12:54
